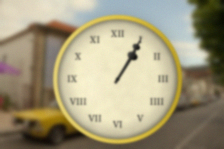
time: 1:05
